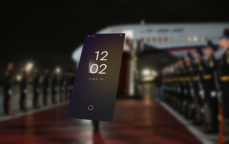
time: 12:02
